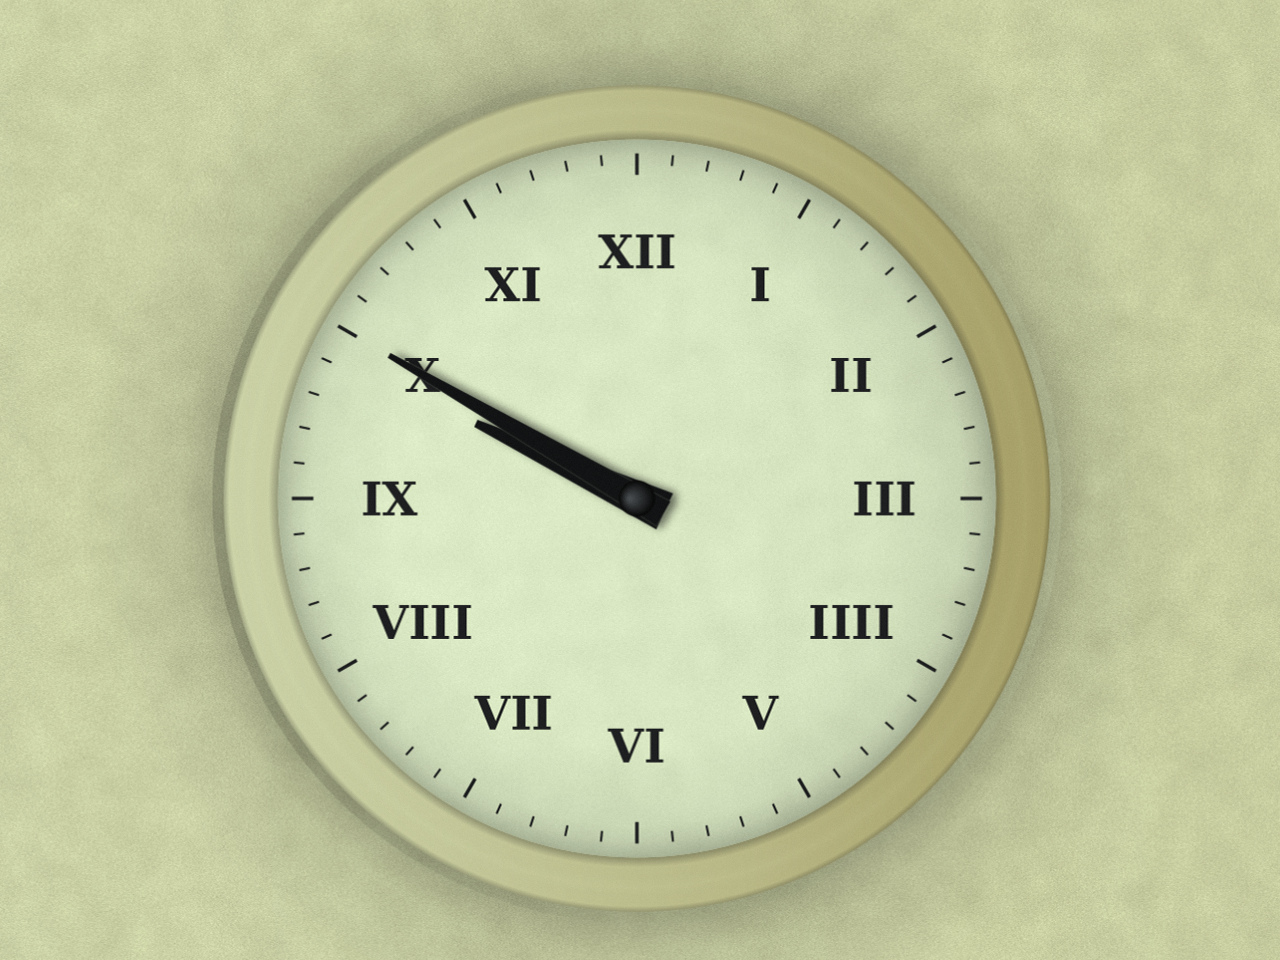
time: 9:50
